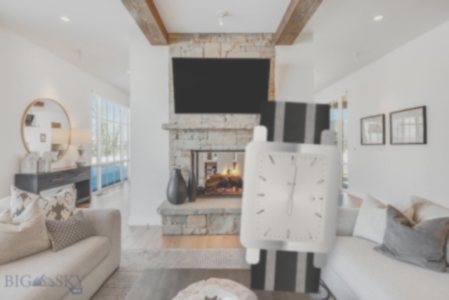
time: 6:01
